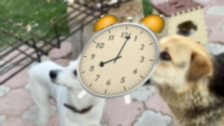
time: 8:02
